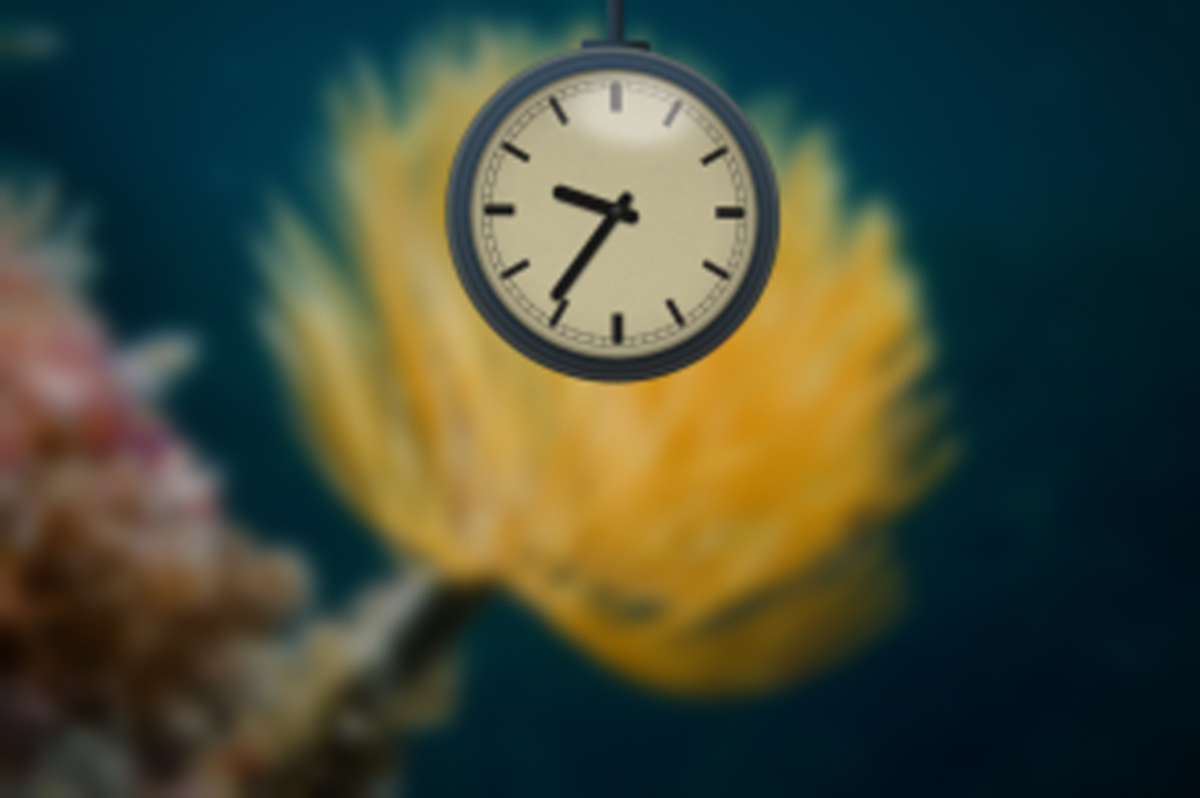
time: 9:36
